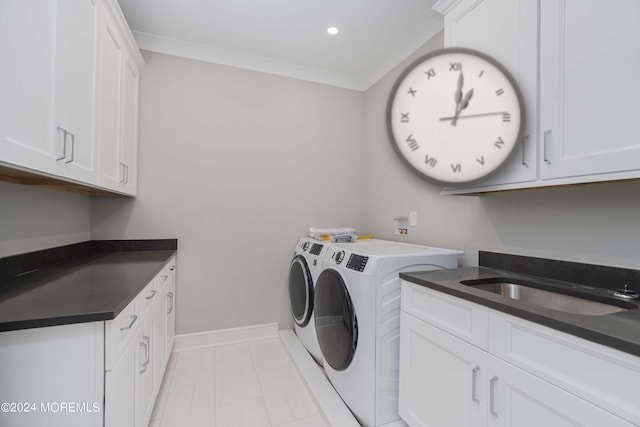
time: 1:01:14
